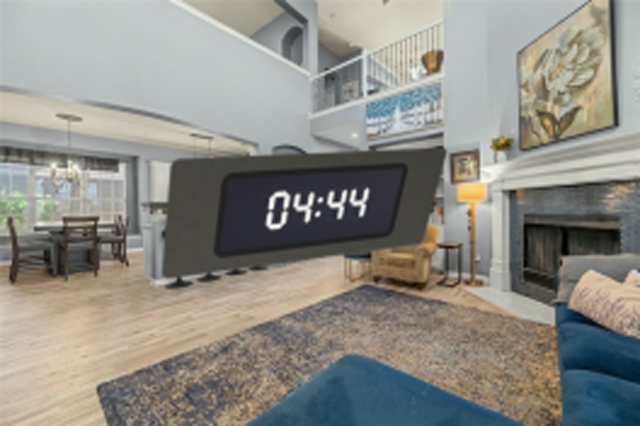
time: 4:44
